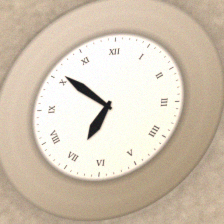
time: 6:51
